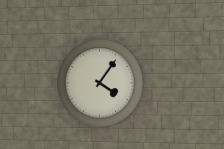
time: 4:06
